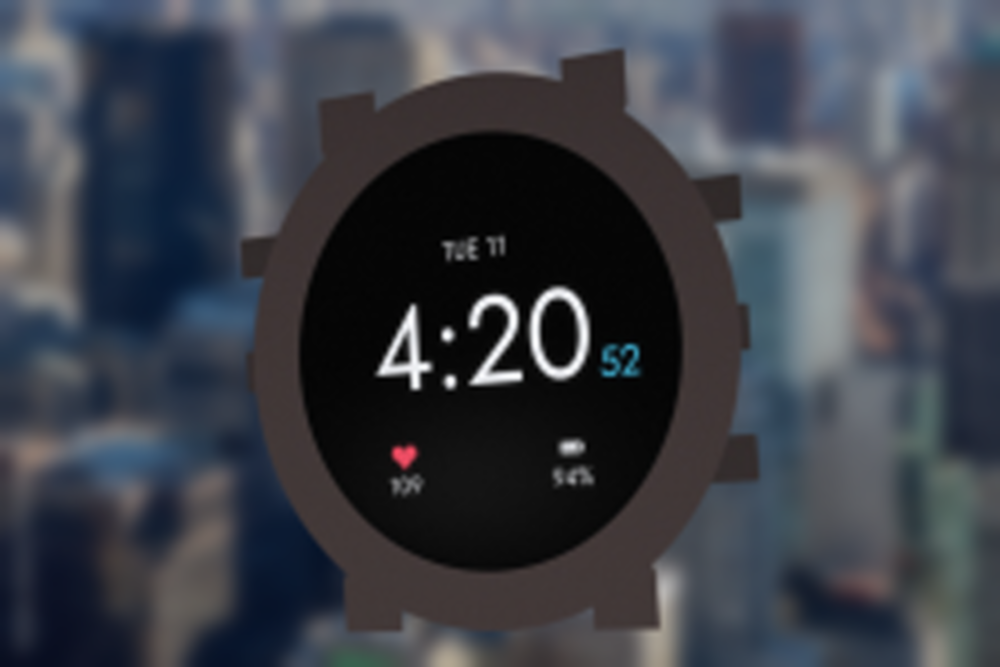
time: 4:20:52
